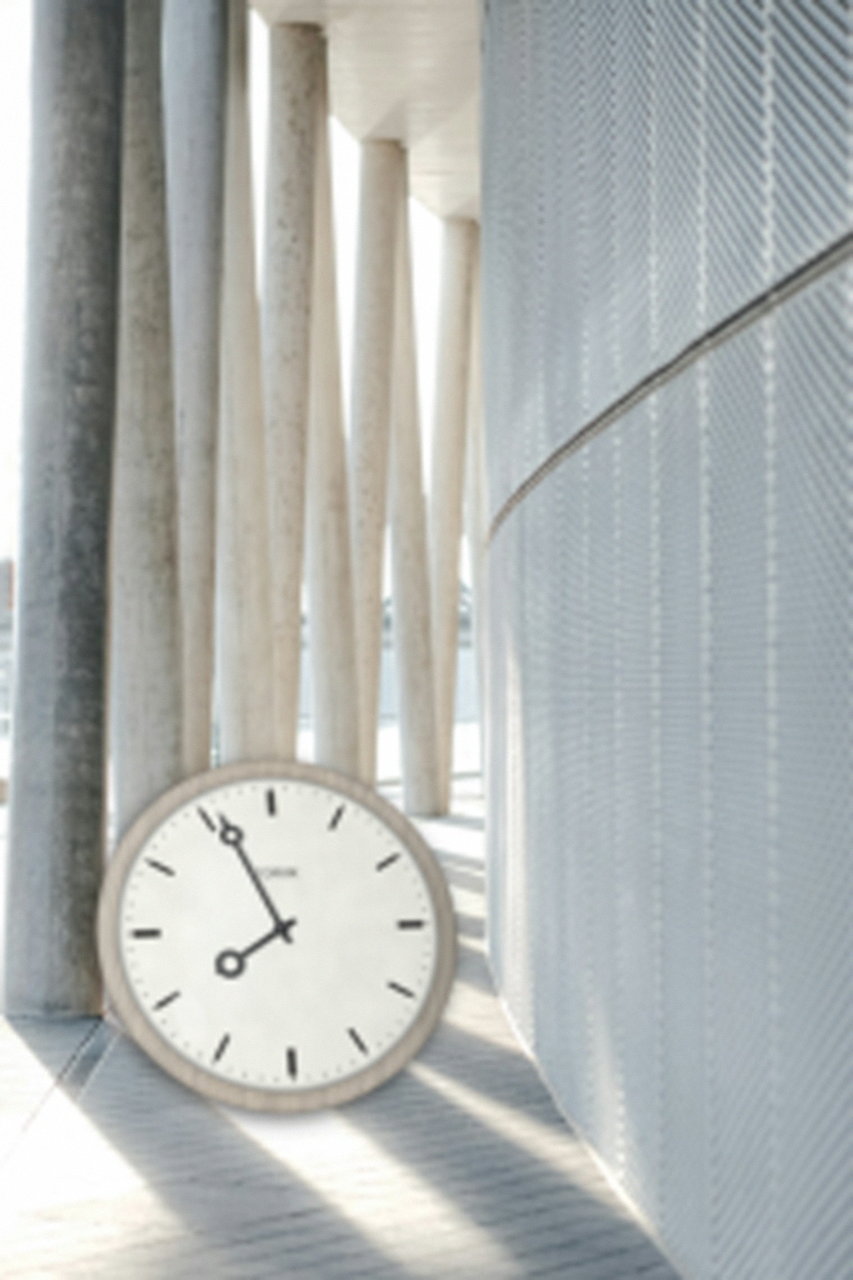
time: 7:56
